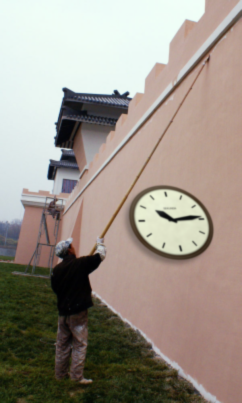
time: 10:14
